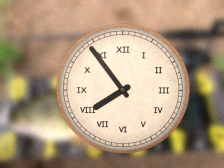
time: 7:54
